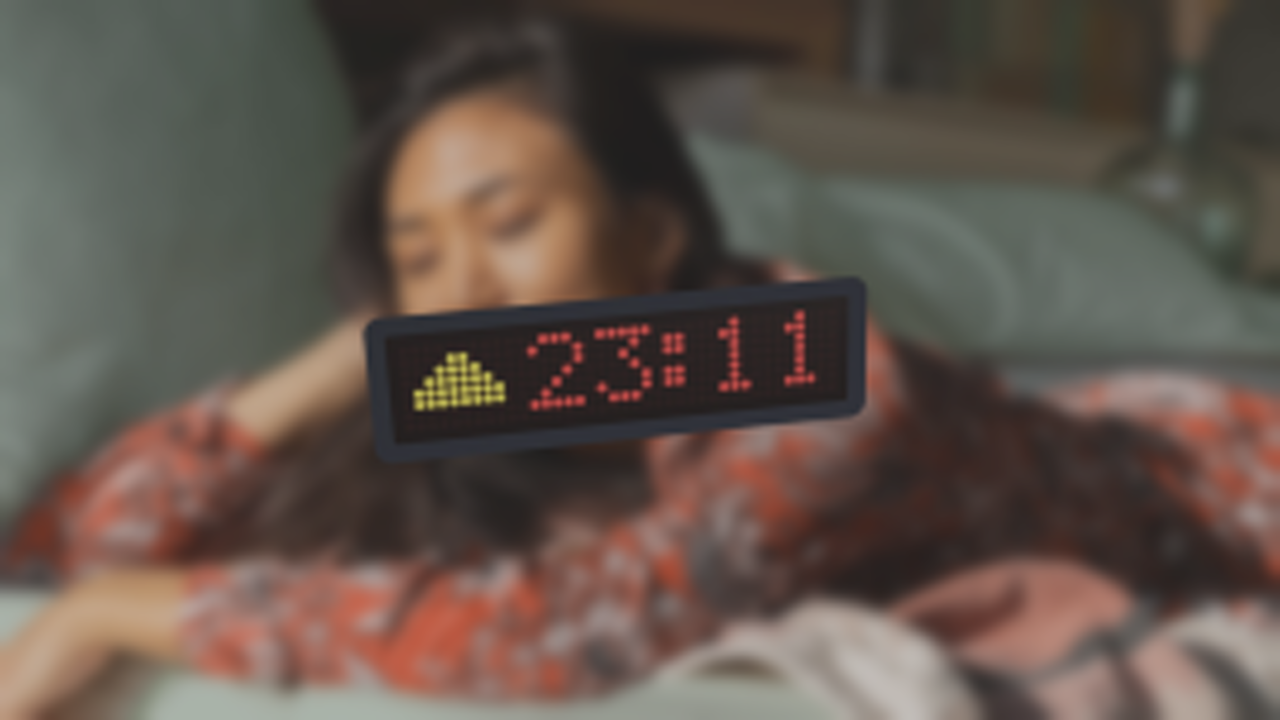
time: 23:11
